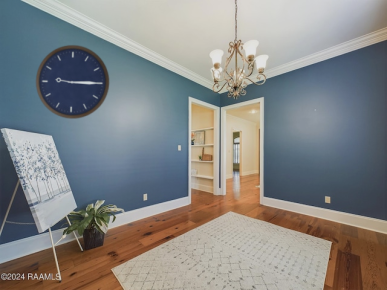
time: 9:15
